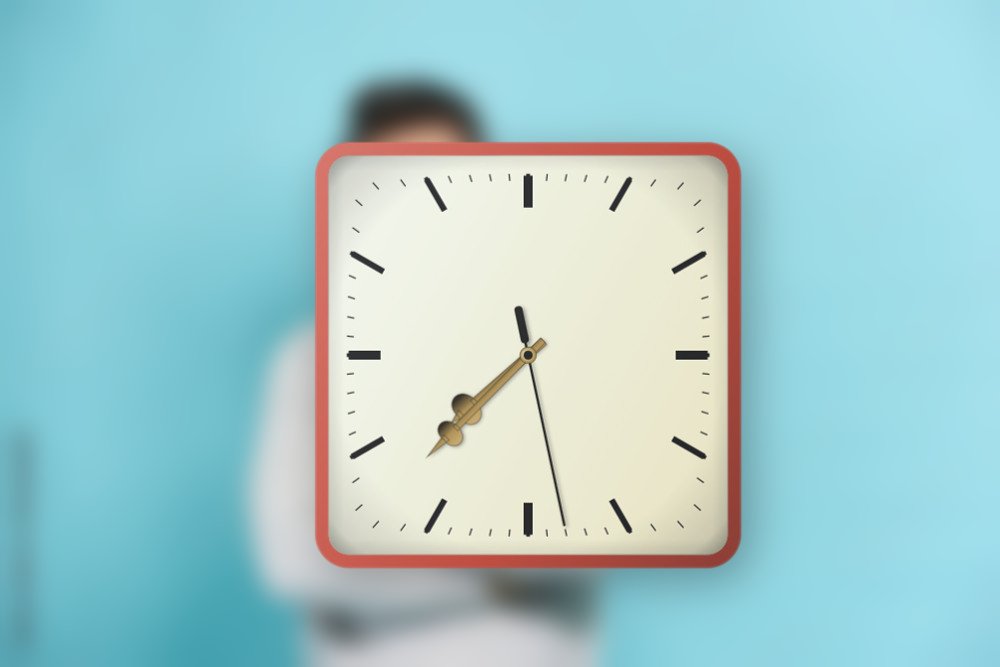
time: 7:37:28
